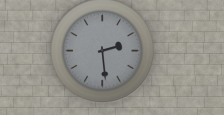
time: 2:29
